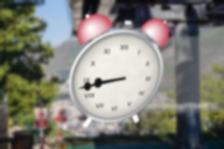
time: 8:43
